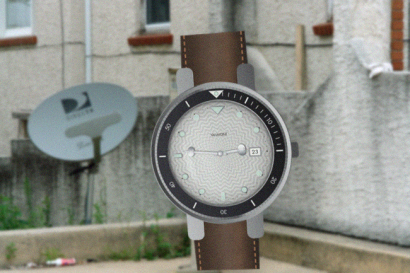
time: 2:46
